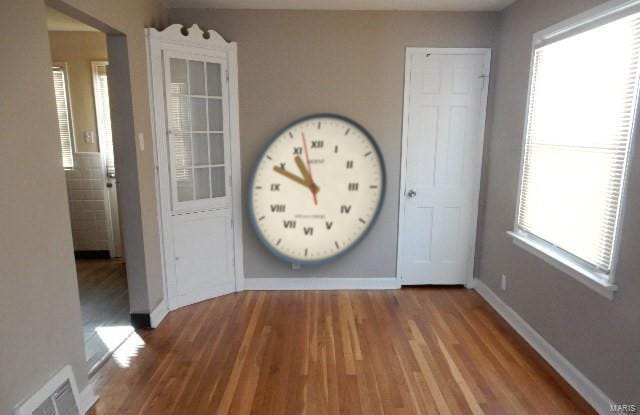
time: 10:48:57
